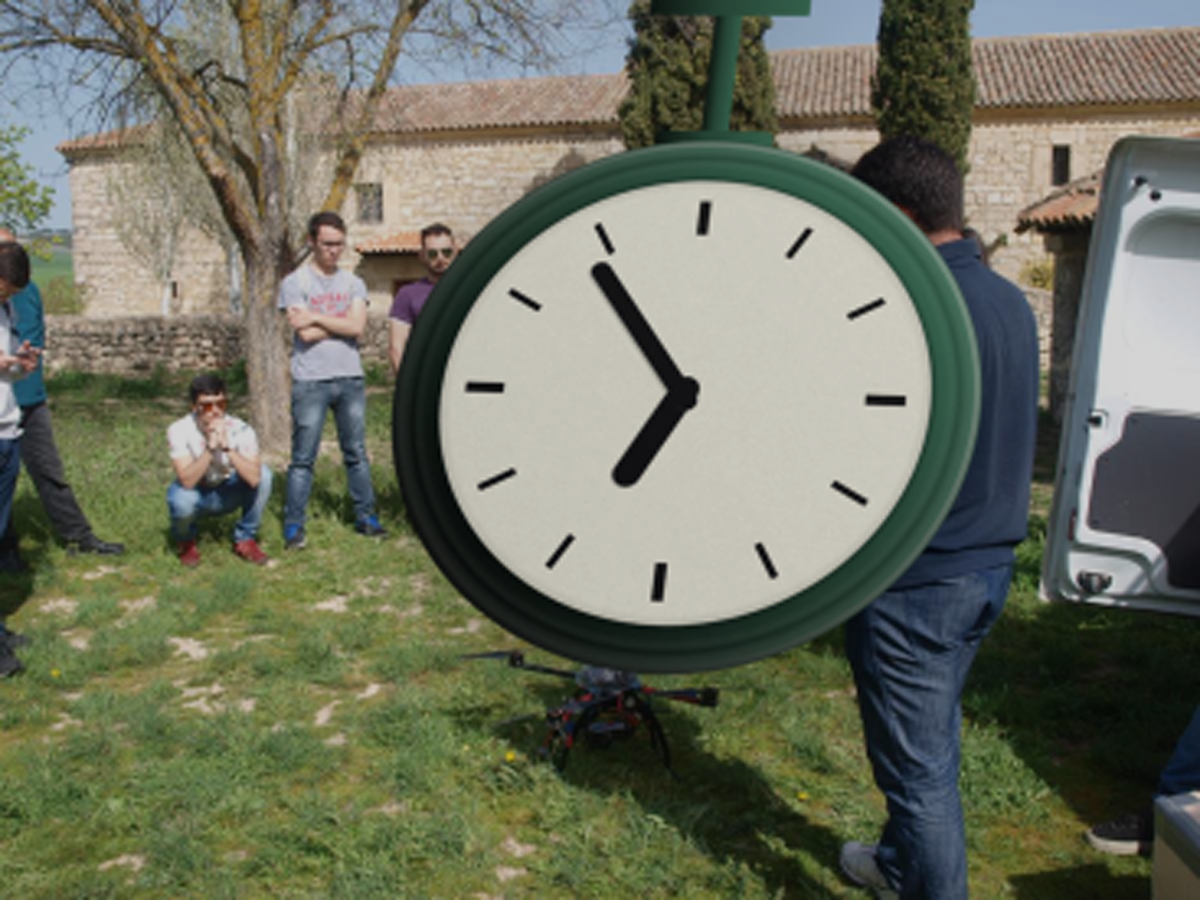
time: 6:54
